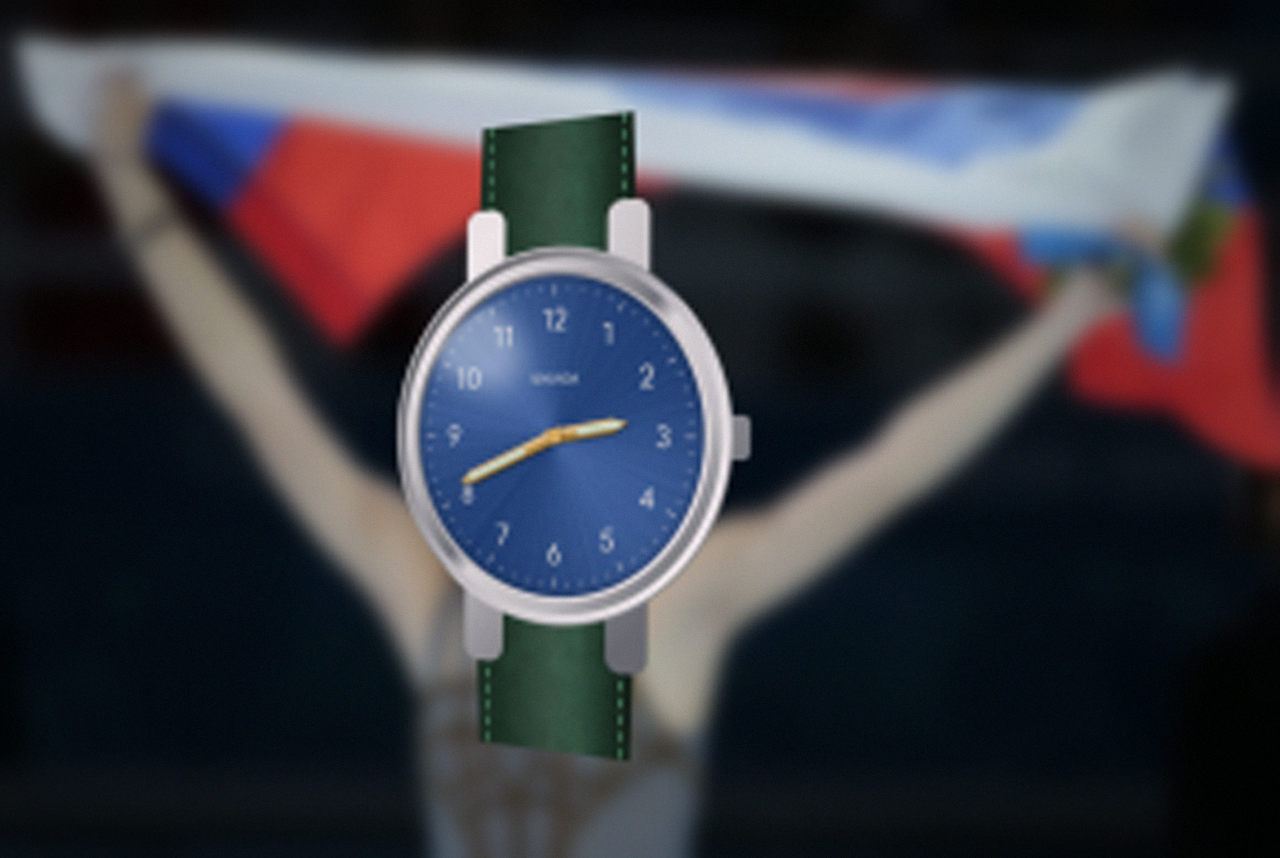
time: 2:41
